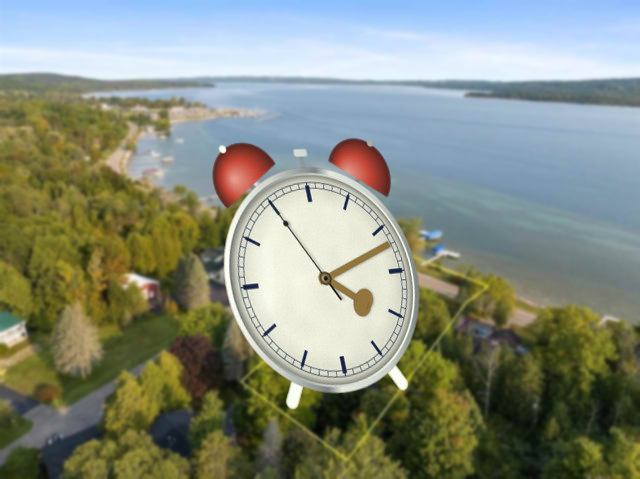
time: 4:11:55
